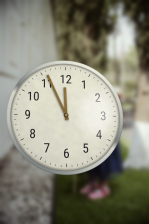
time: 11:56
